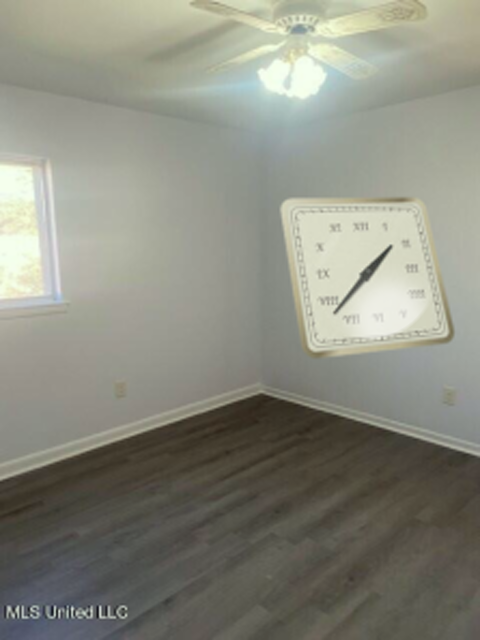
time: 1:38
